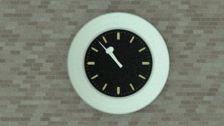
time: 10:53
